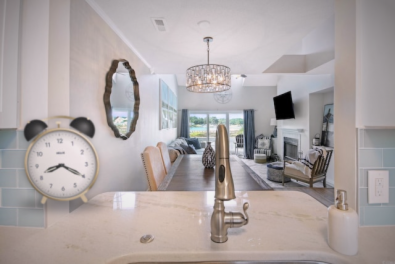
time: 8:20
